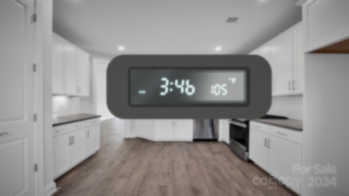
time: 3:46
